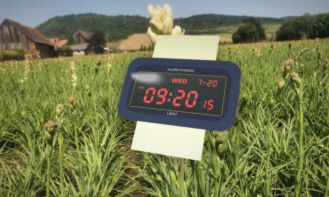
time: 9:20:15
